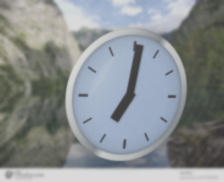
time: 7:01
